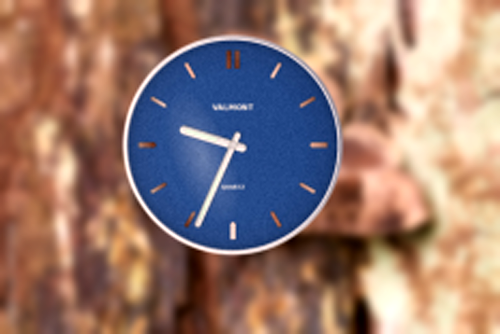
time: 9:34
